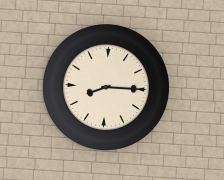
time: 8:15
